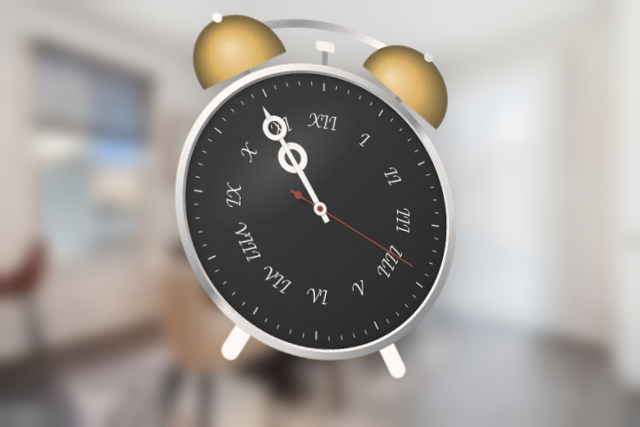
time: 10:54:19
